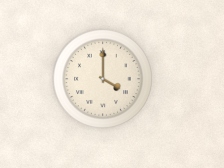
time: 4:00
